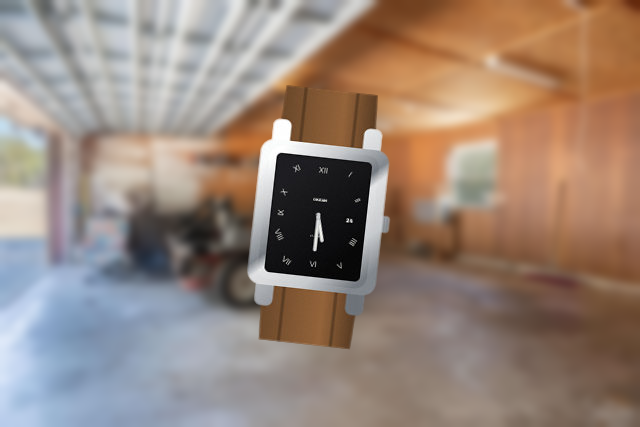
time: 5:30
